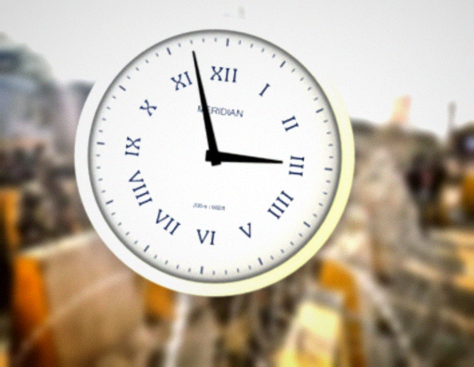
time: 2:57
